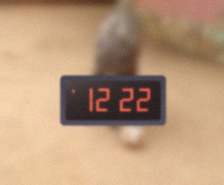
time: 12:22
